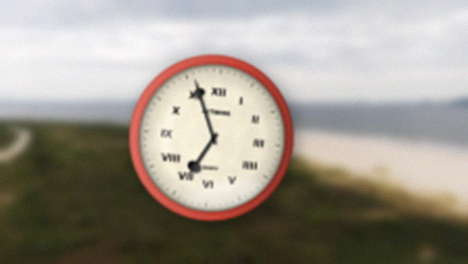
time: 6:56
